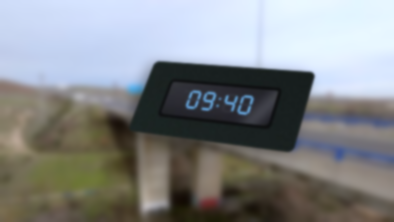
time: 9:40
